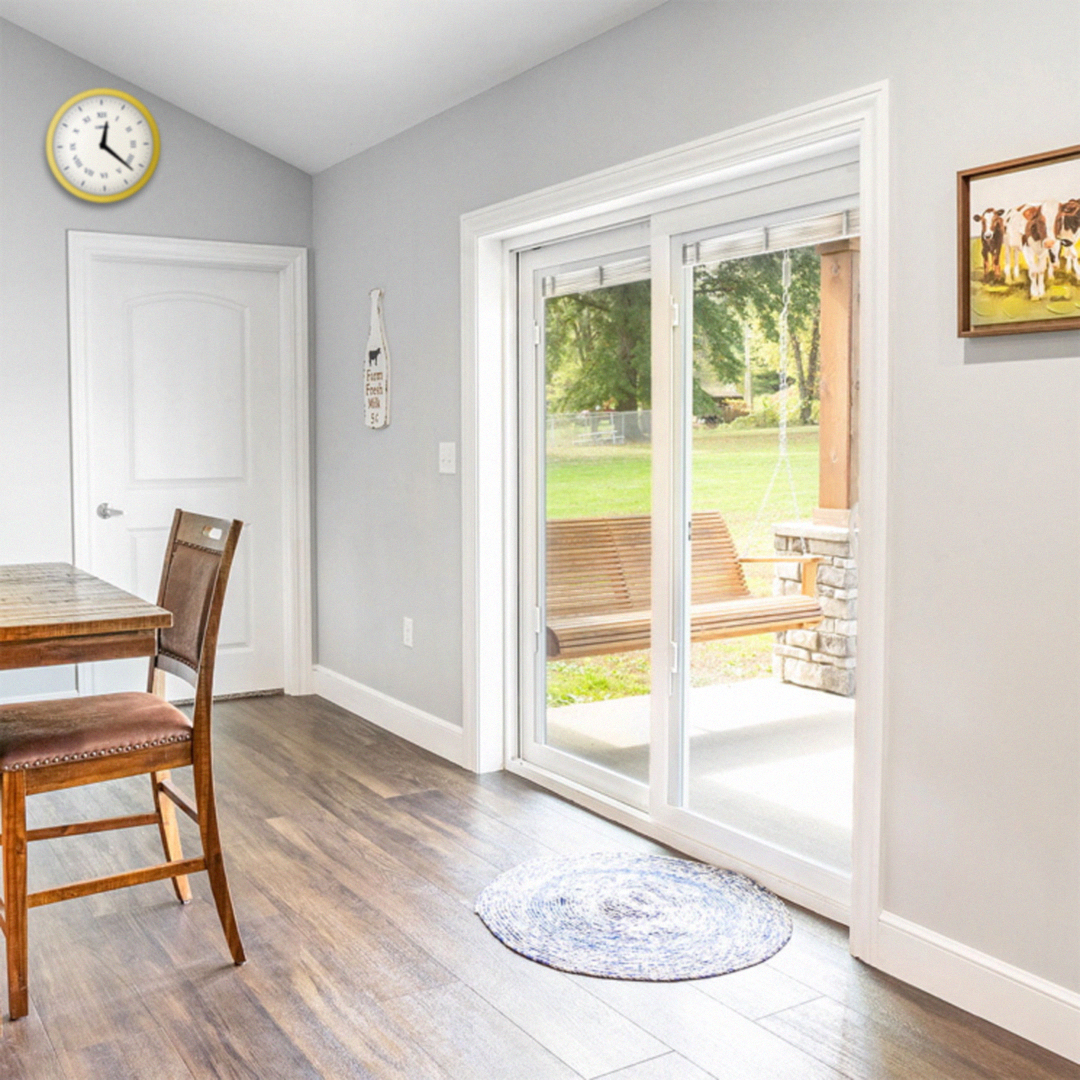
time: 12:22
